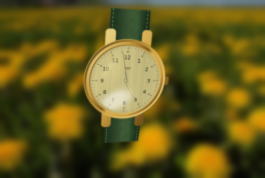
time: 4:58
